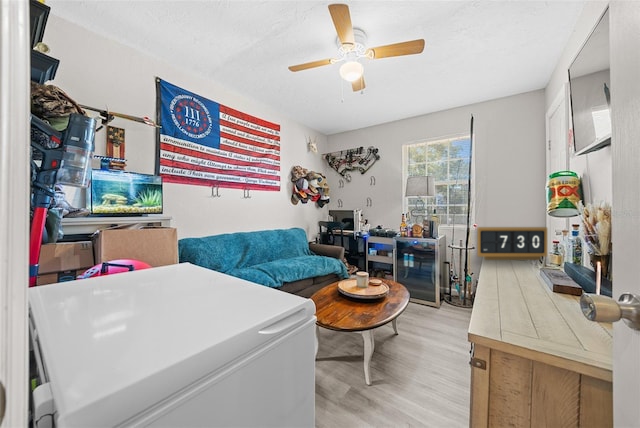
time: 7:30
